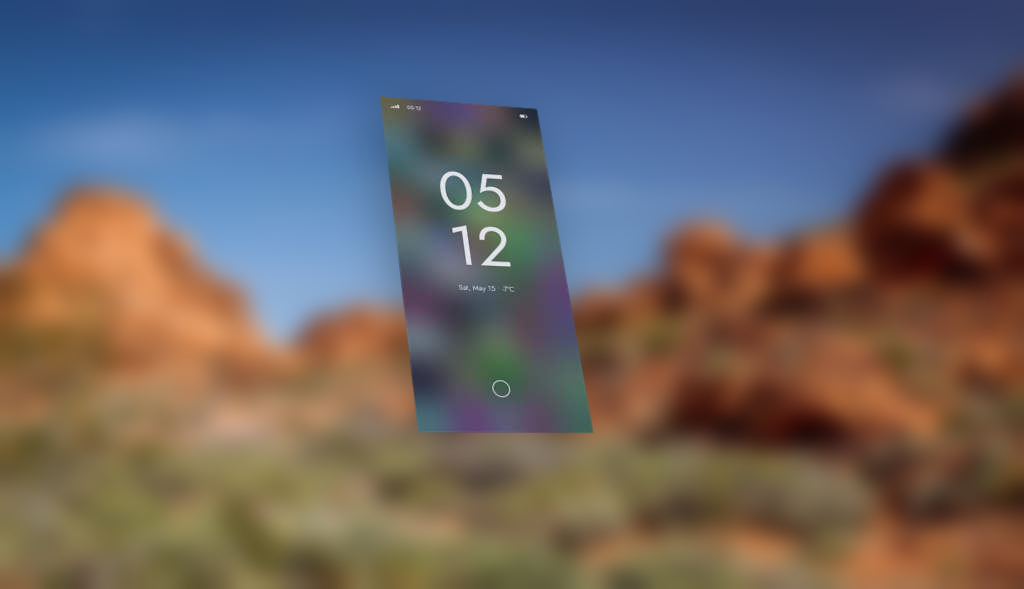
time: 5:12
